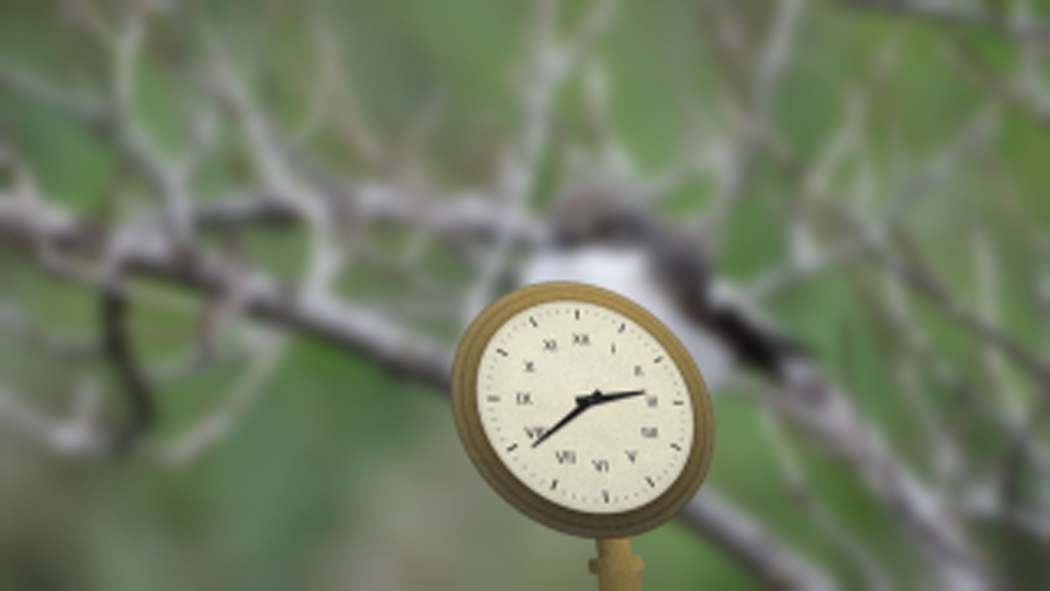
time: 2:39
